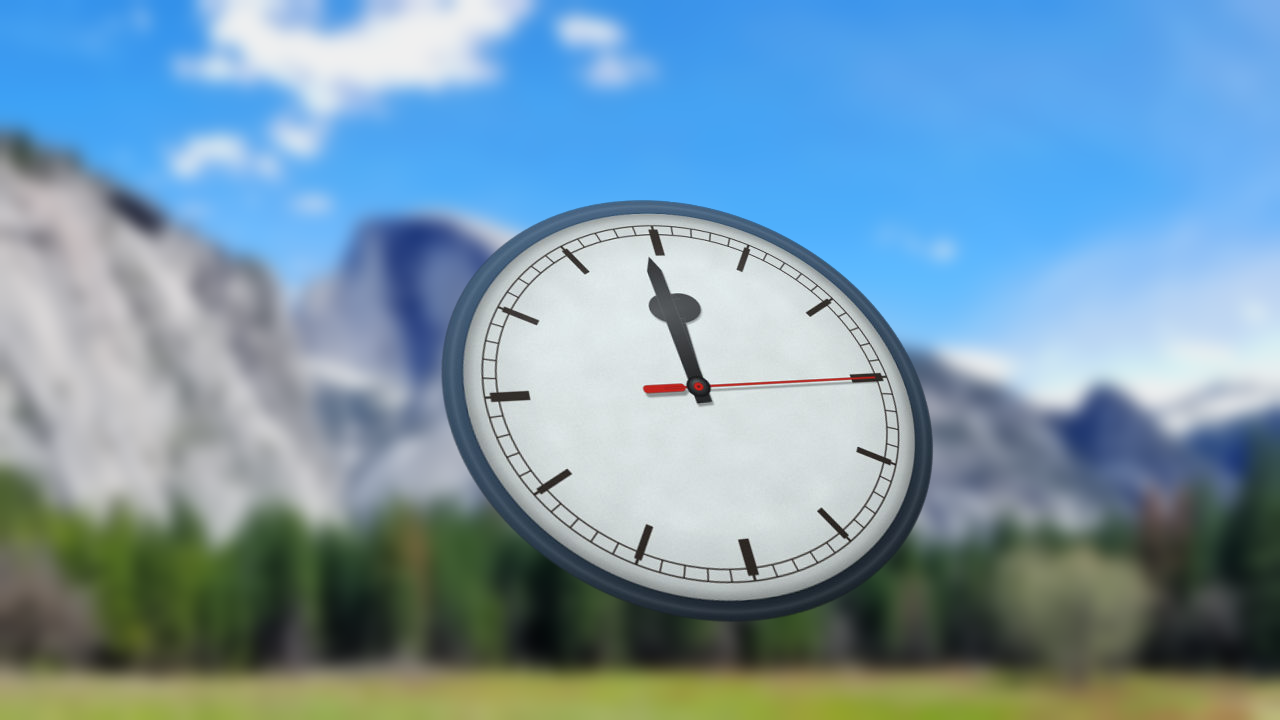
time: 11:59:15
